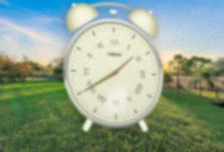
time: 1:40
